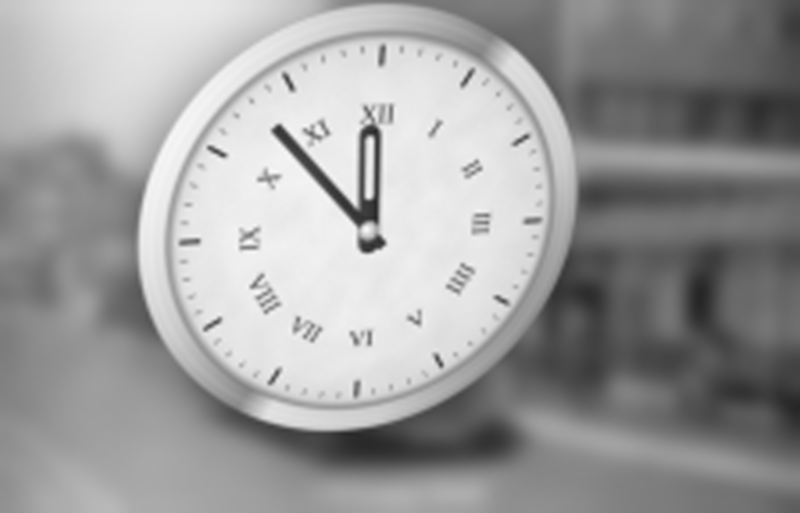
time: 11:53
